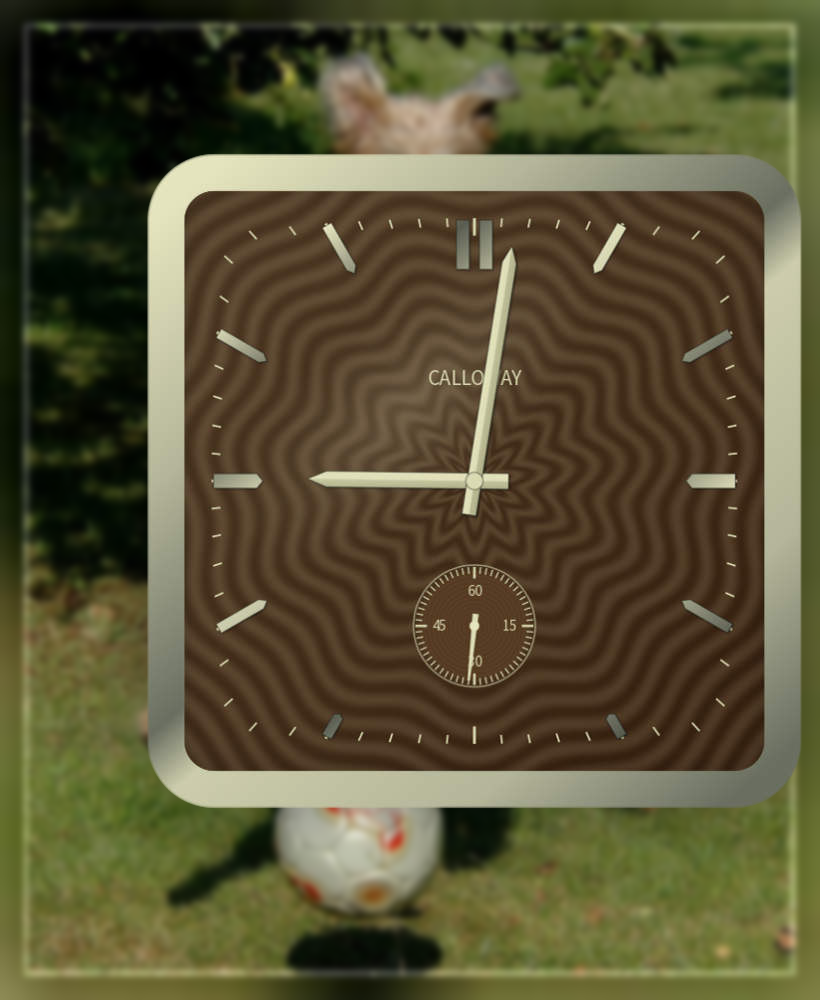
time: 9:01:31
